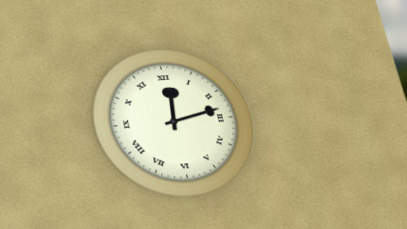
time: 12:13
